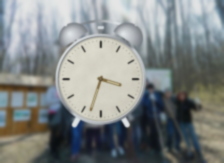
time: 3:33
